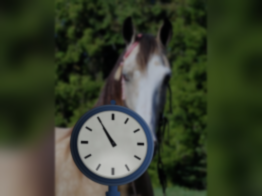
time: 10:55
